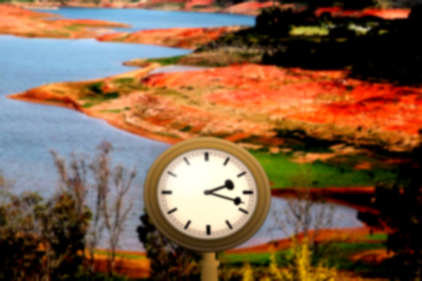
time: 2:18
